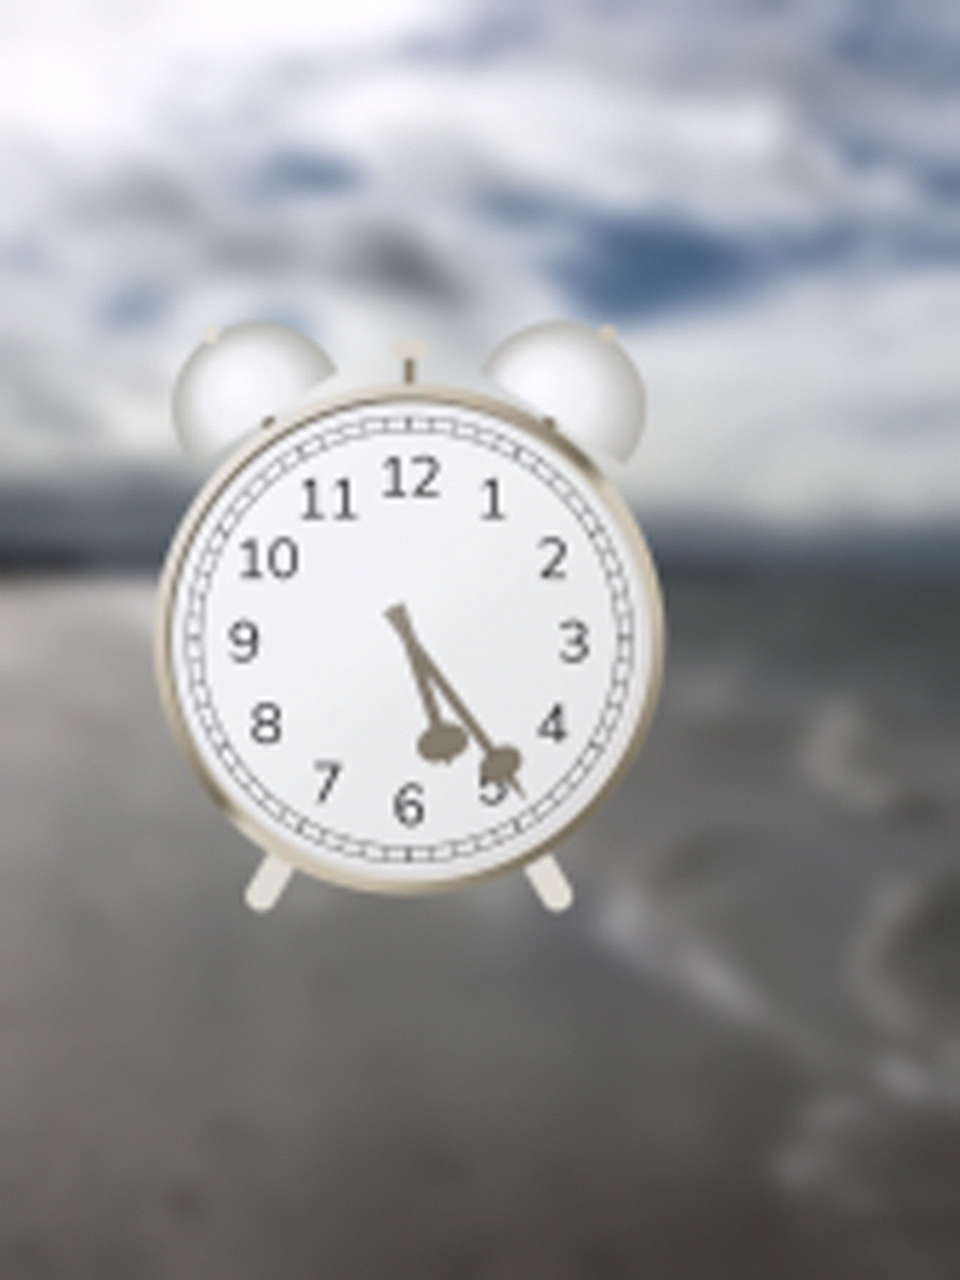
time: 5:24
